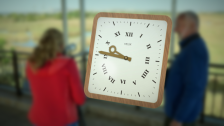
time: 9:46
